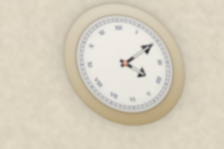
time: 4:10
